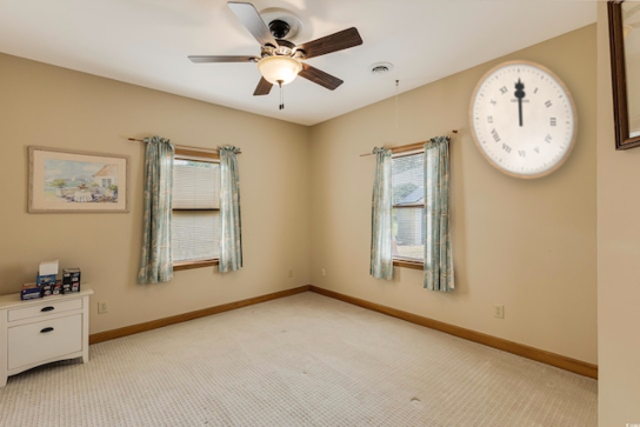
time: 12:00
